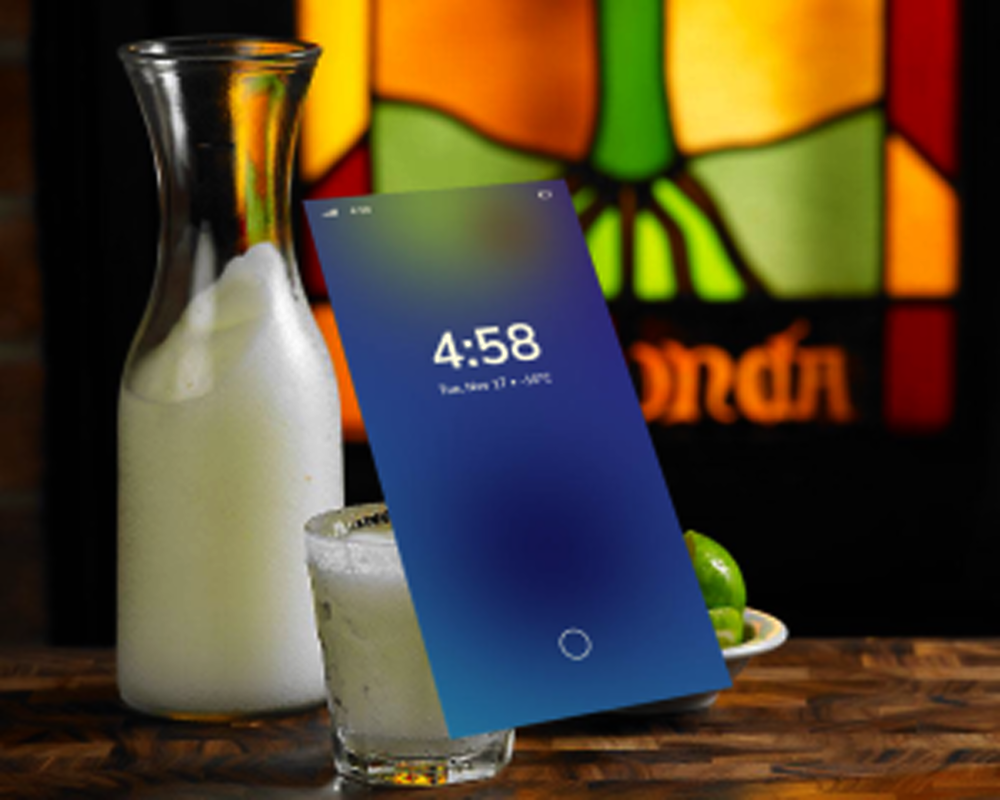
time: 4:58
